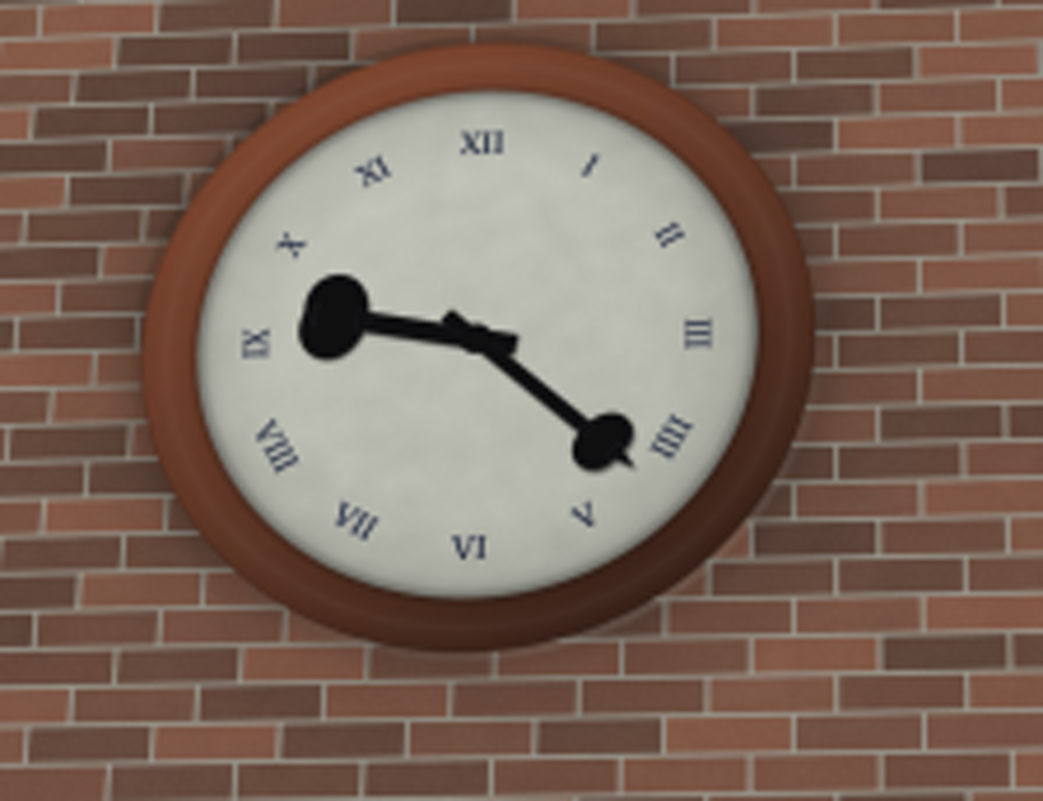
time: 9:22
